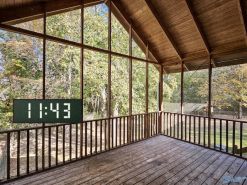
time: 11:43
